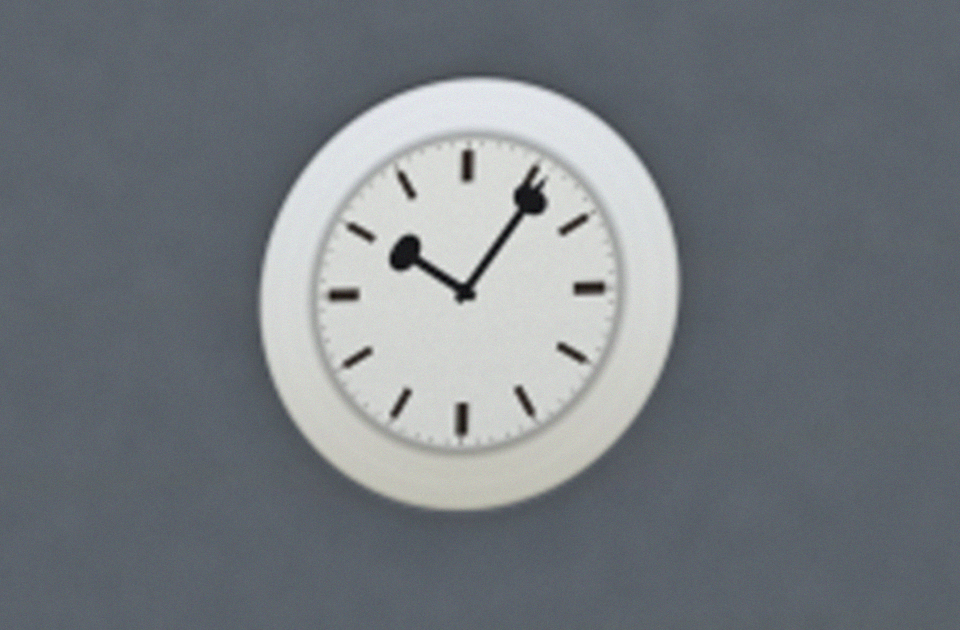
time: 10:06
